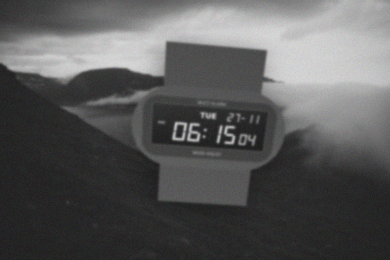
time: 6:15
